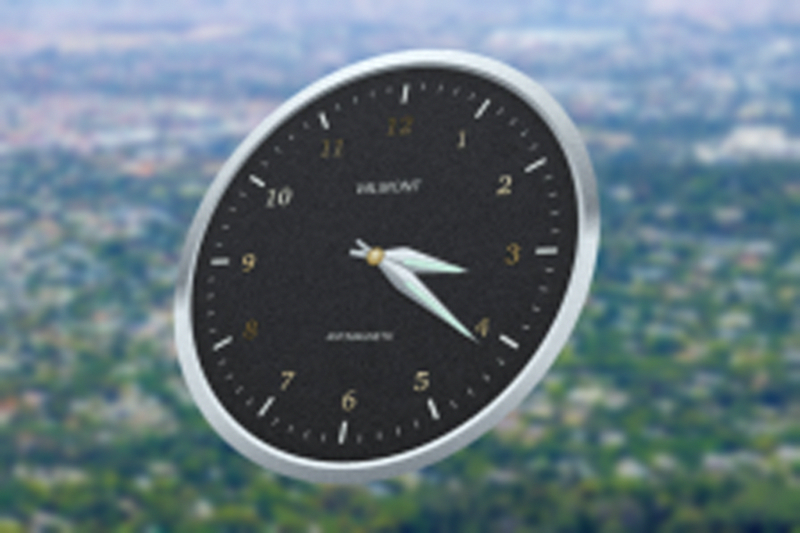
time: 3:21
